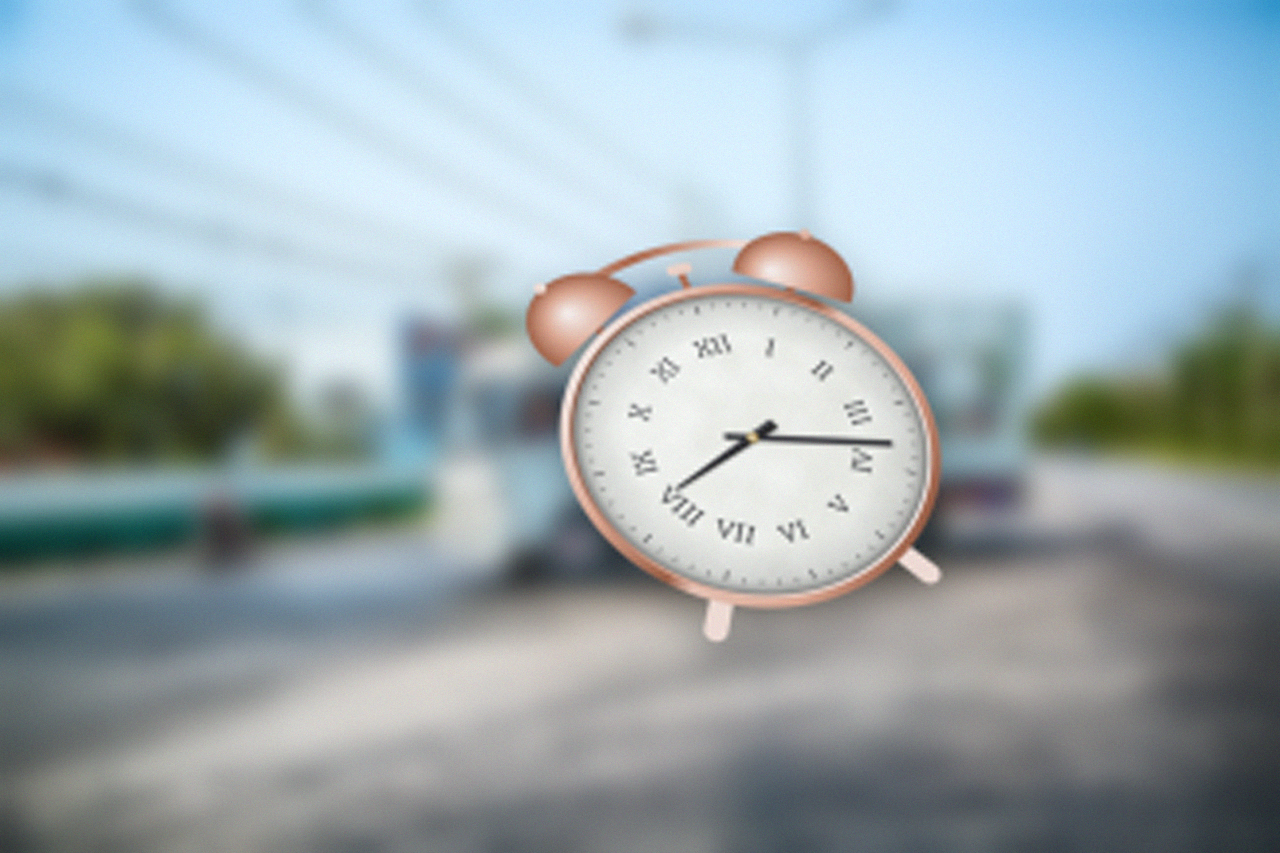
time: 8:18
